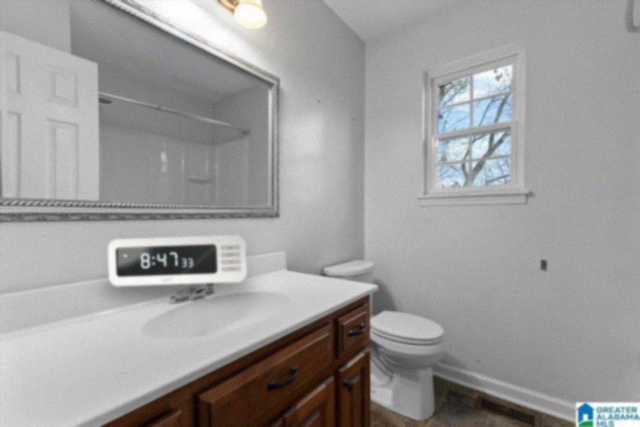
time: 8:47
